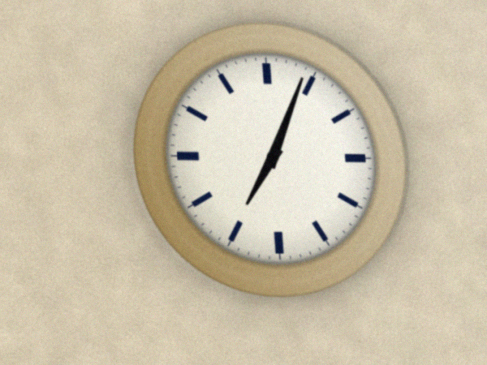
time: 7:04
